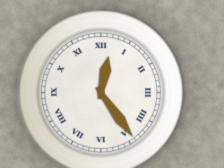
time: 12:24
